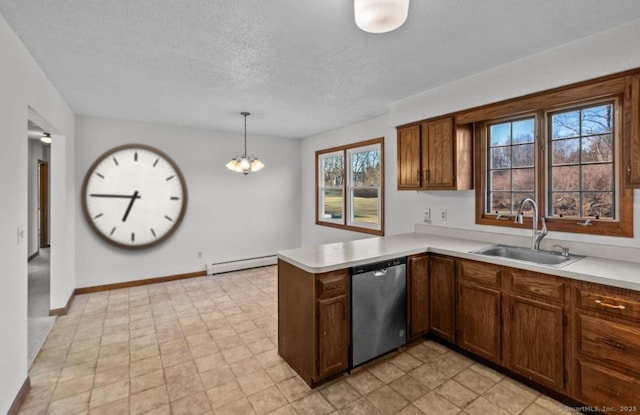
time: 6:45
